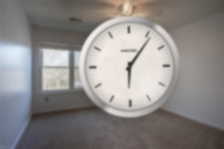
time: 6:06
